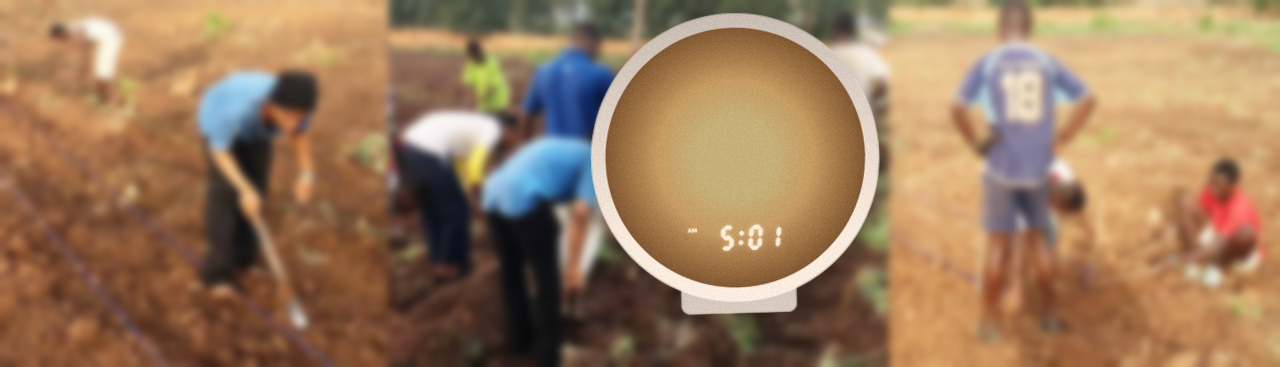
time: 5:01
